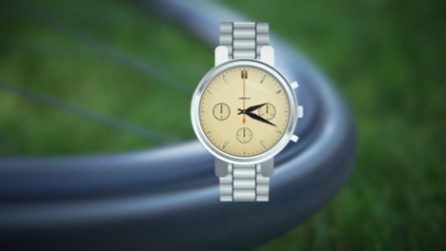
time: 2:19
